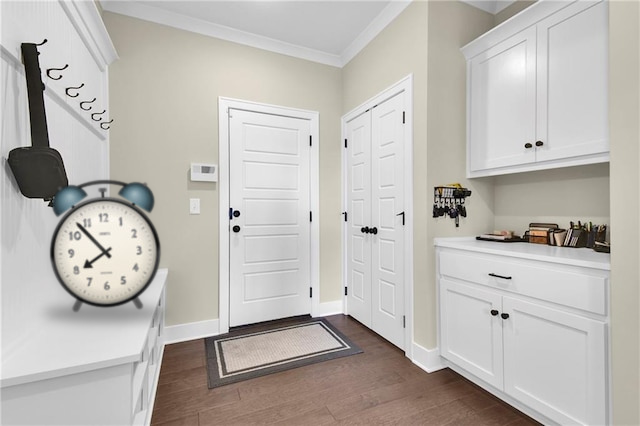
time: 7:53
